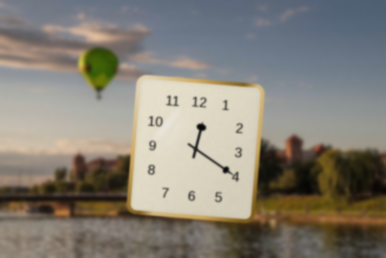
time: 12:20
